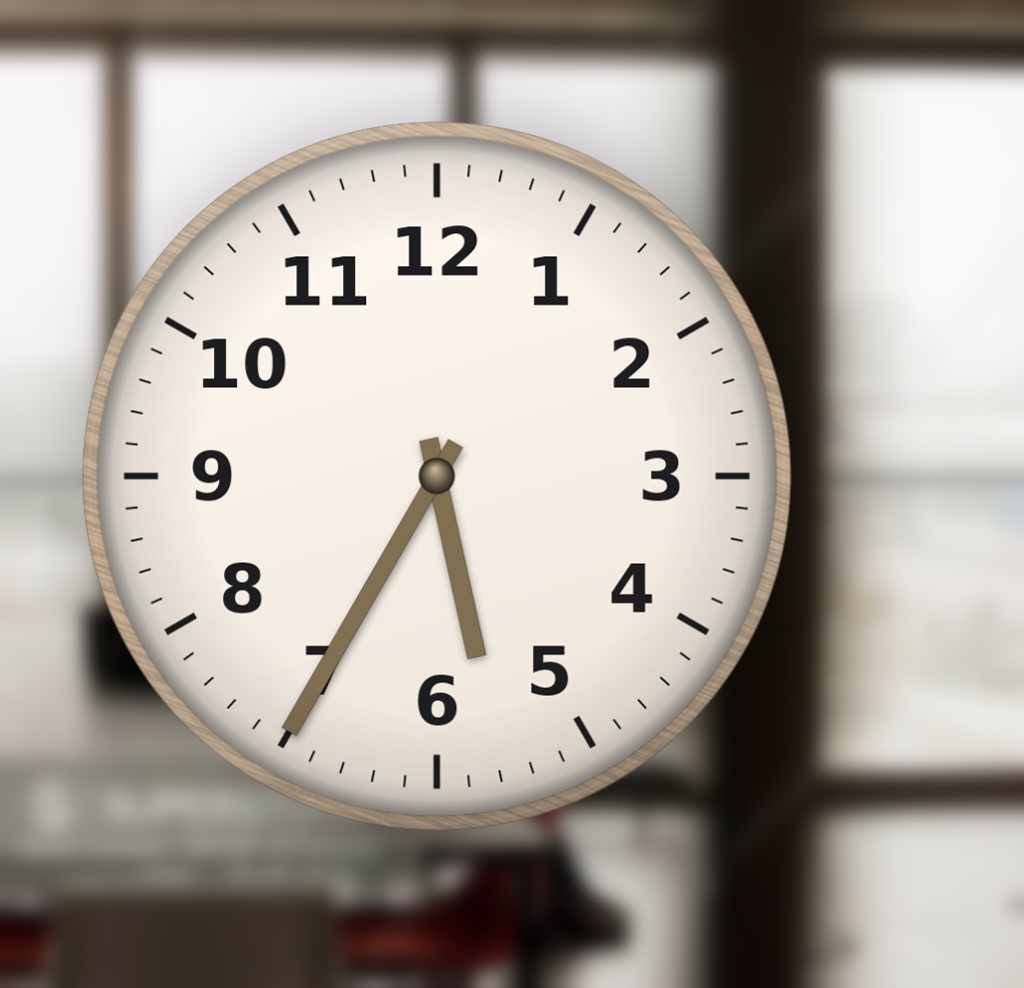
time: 5:35
